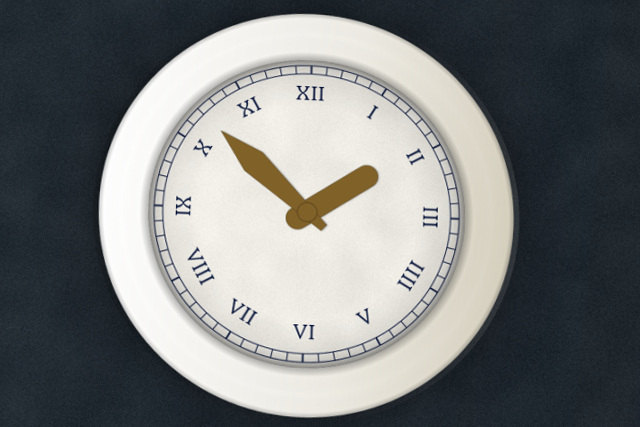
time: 1:52
